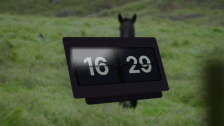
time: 16:29
